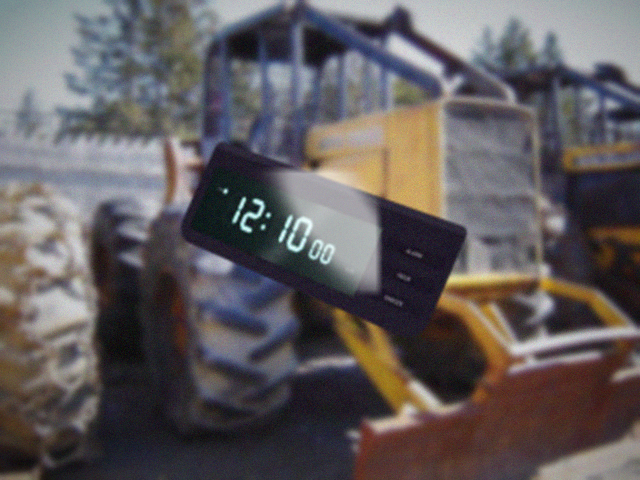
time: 12:10:00
